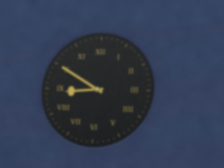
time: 8:50
